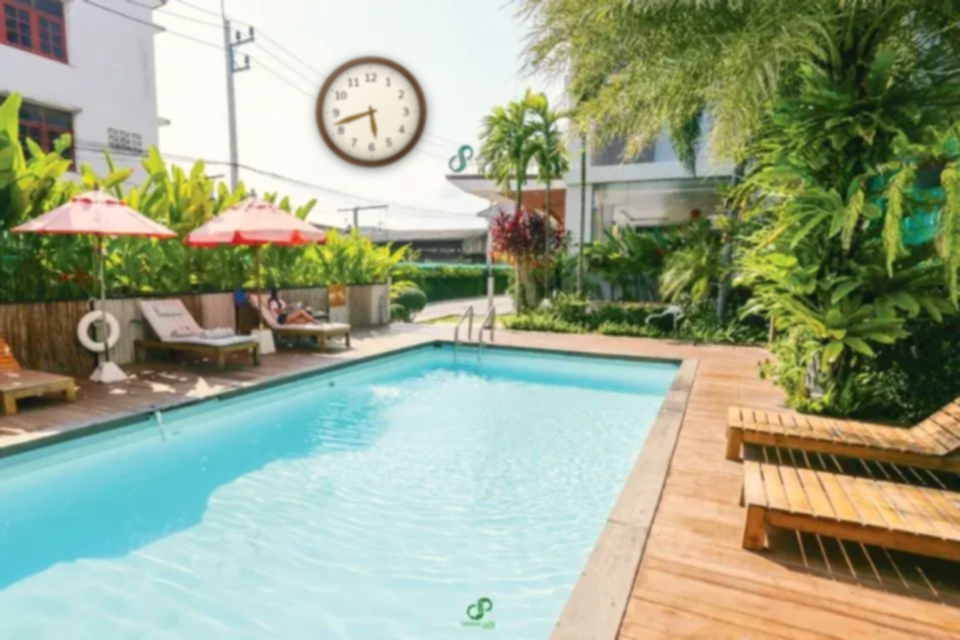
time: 5:42
